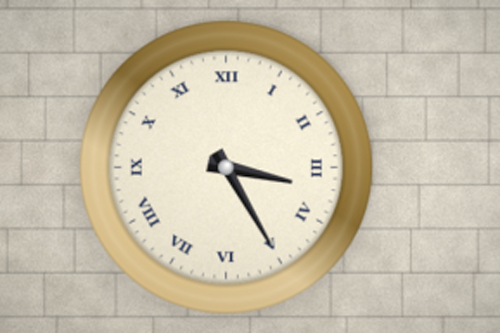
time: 3:25
